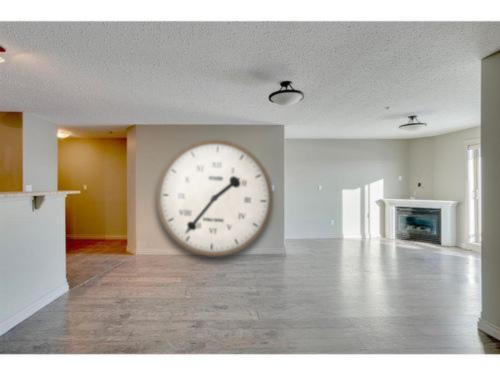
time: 1:36
